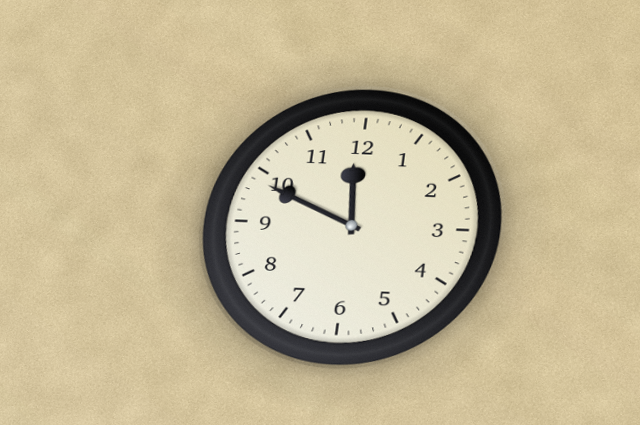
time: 11:49
